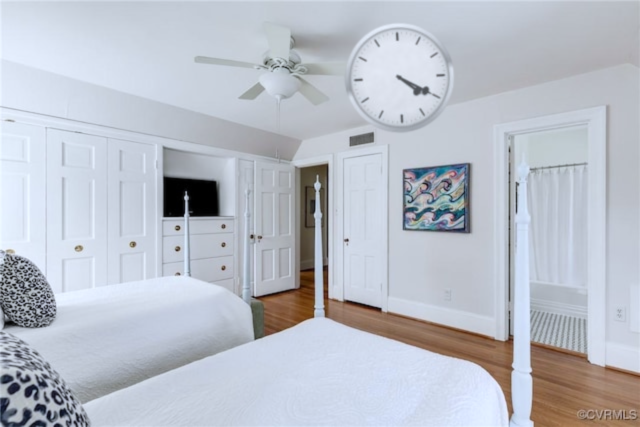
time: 4:20
